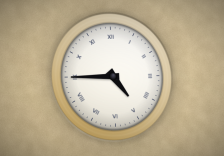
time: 4:45
